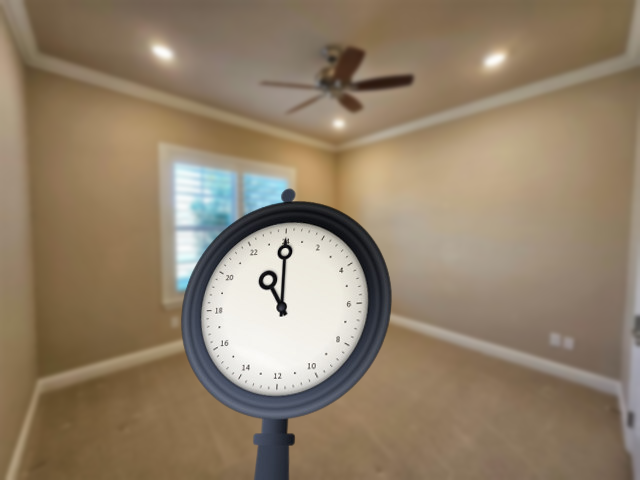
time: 22:00
